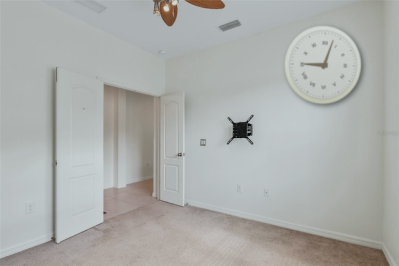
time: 9:03
